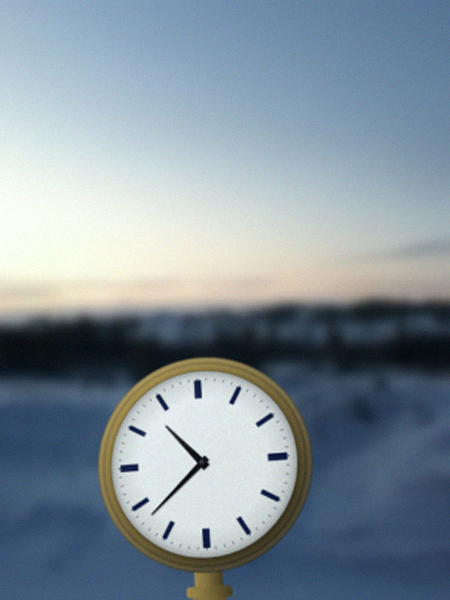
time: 10:38
